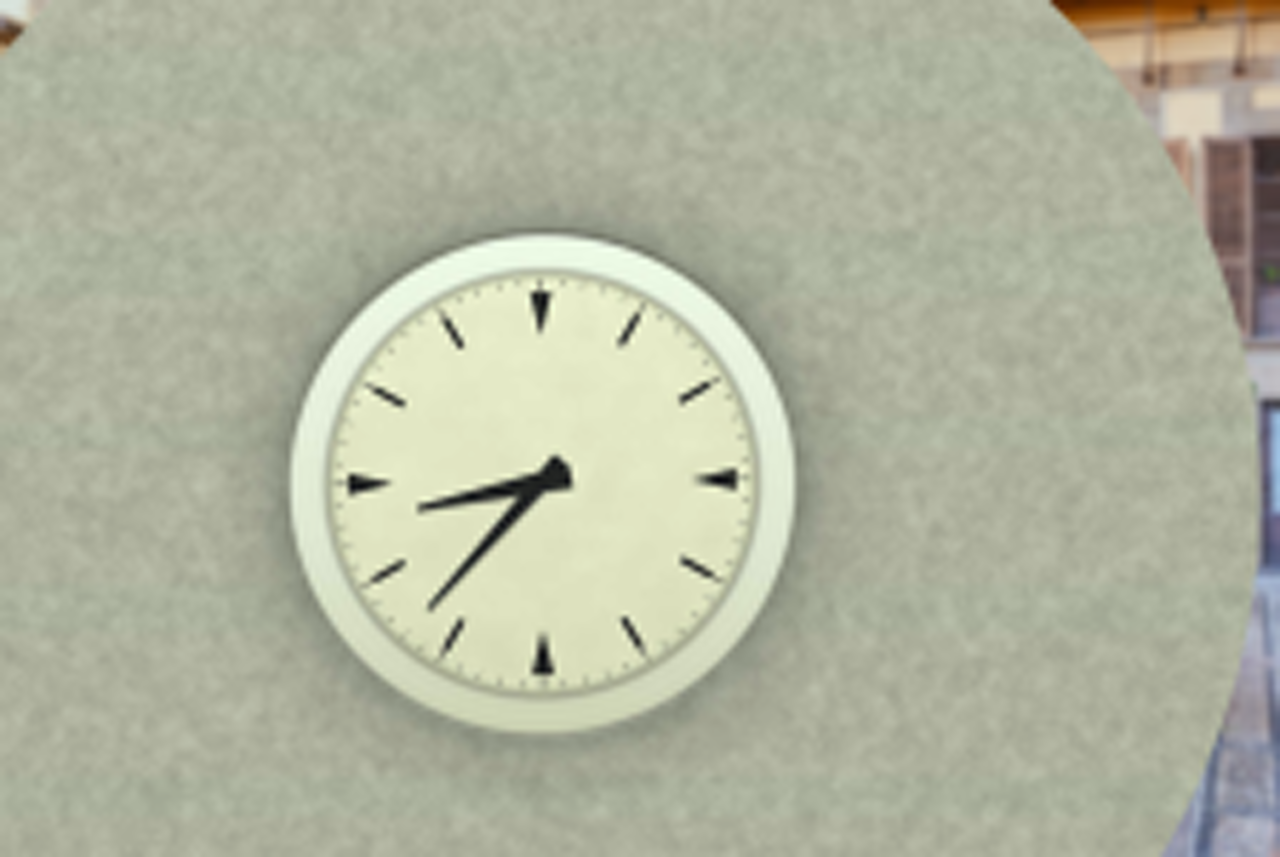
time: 8:37
